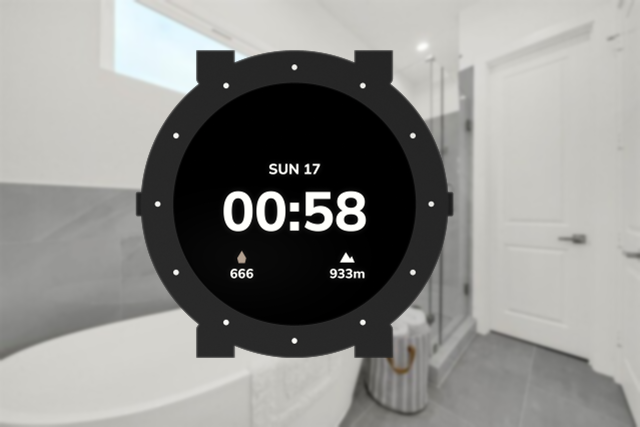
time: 0:58
